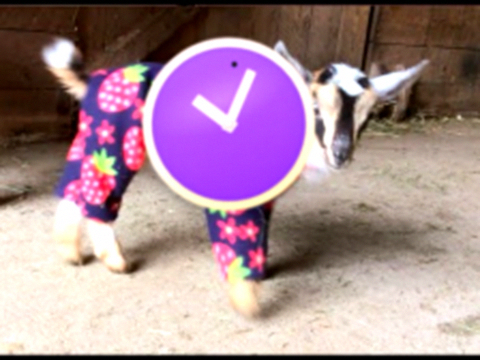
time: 10:03
